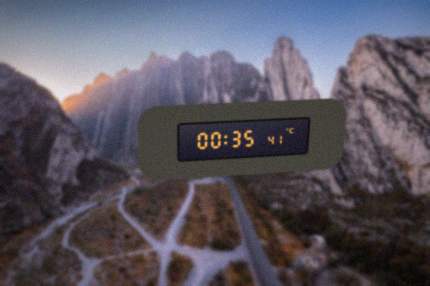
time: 0:35
